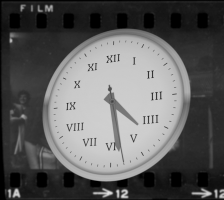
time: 4:28:28
